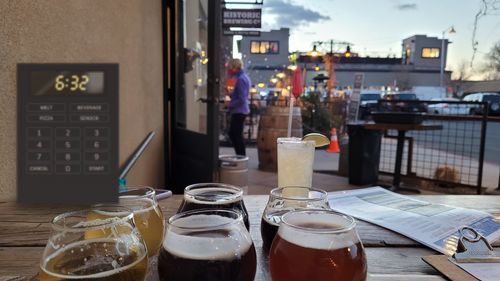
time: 6:32
